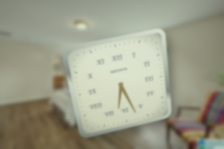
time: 6:27
